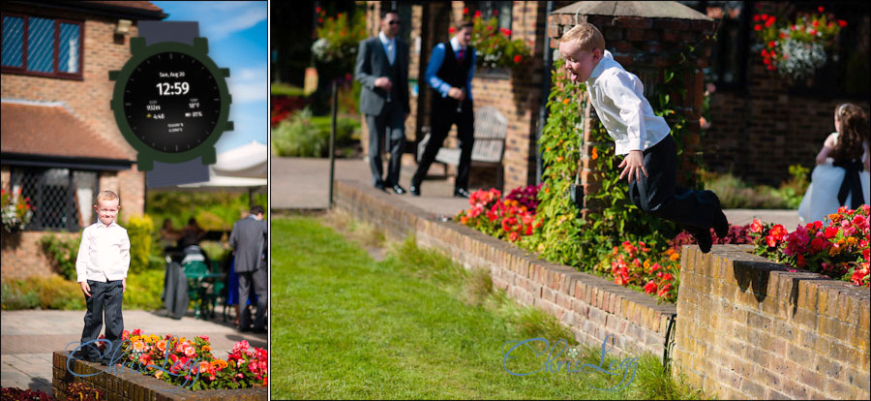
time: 12:59
